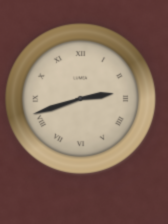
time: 2:42
